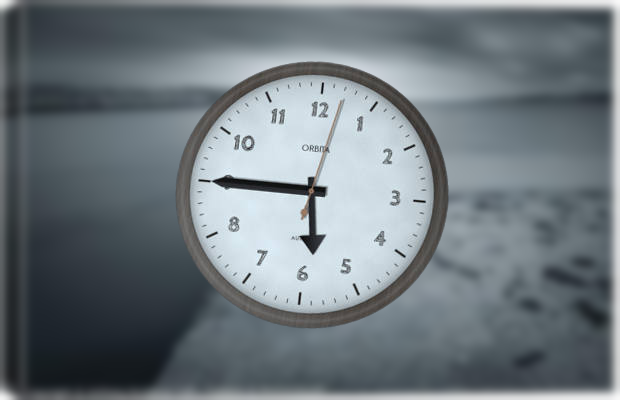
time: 5:45:02
